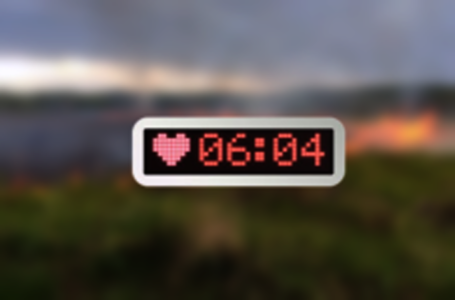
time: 6:04
